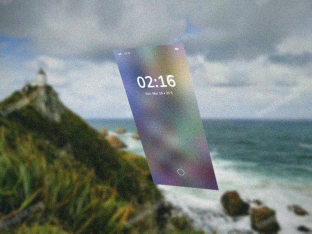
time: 2:16
